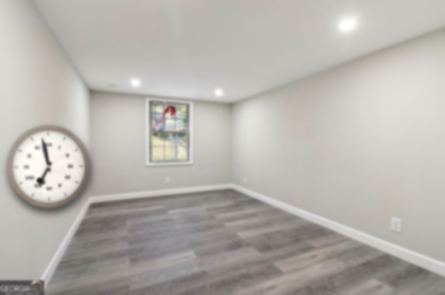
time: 6:58
